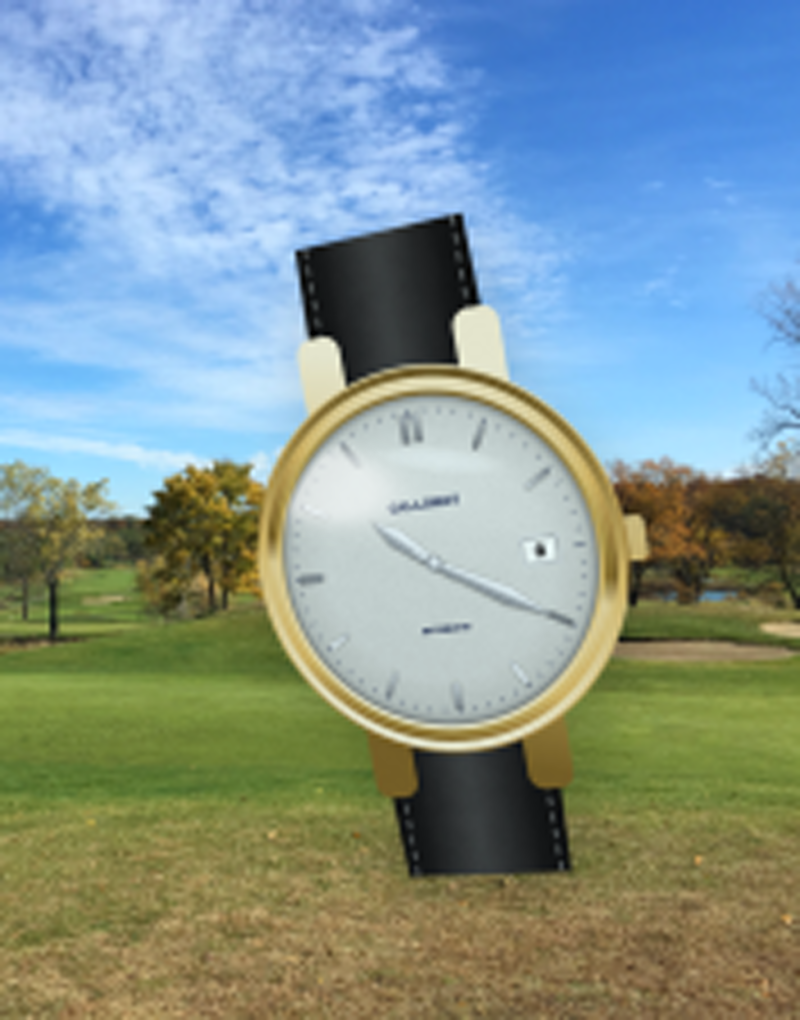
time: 10:20
